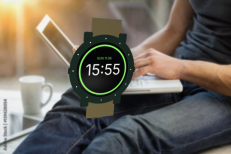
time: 15:55
